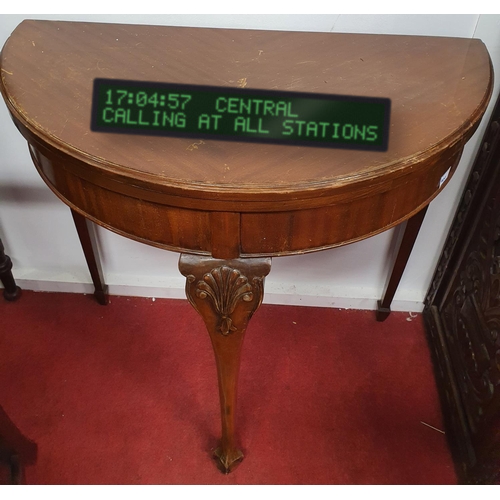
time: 17:04:57
